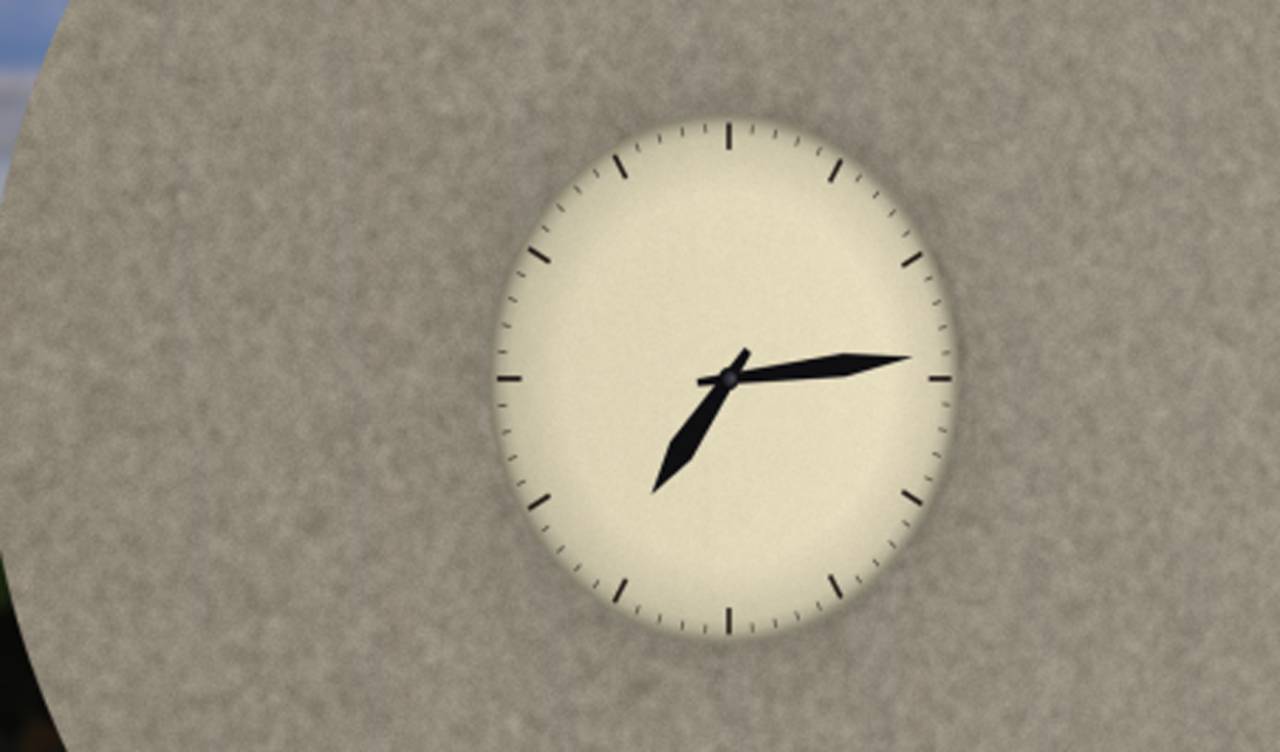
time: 7:14
